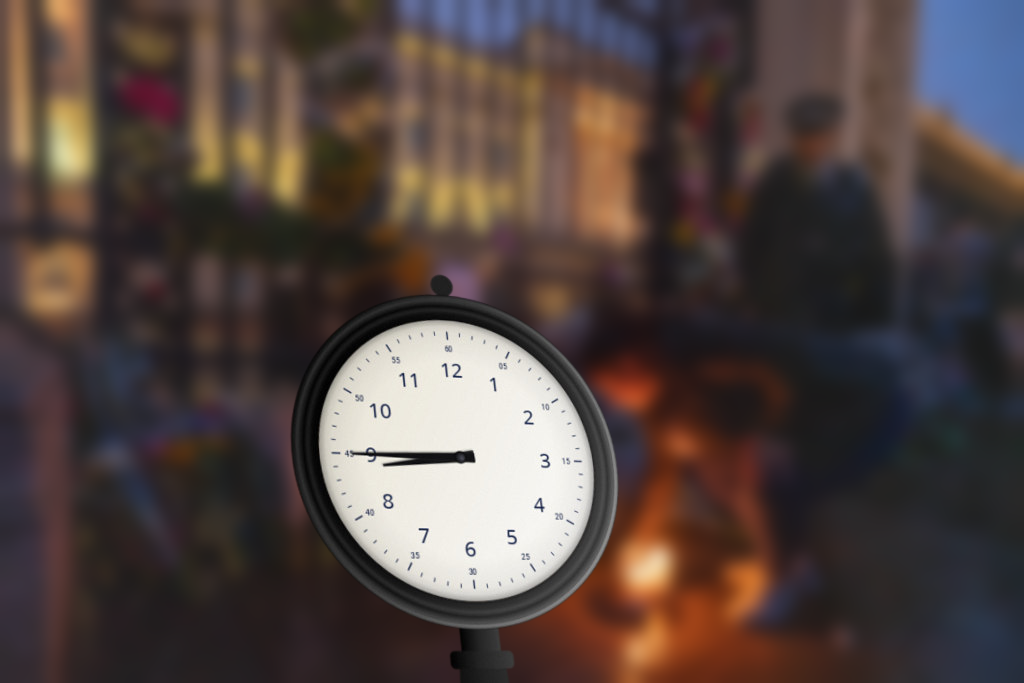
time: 8:45
